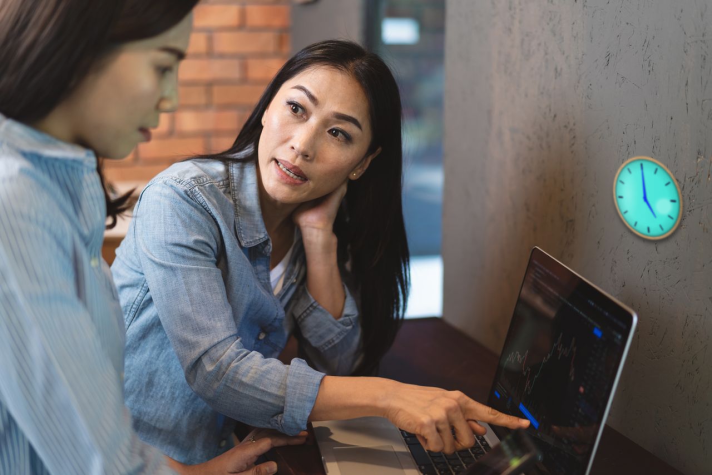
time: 5:00
